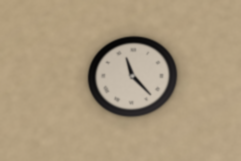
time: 11:23
